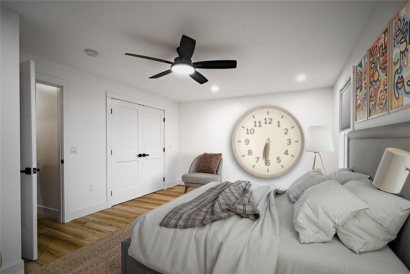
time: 6:31
